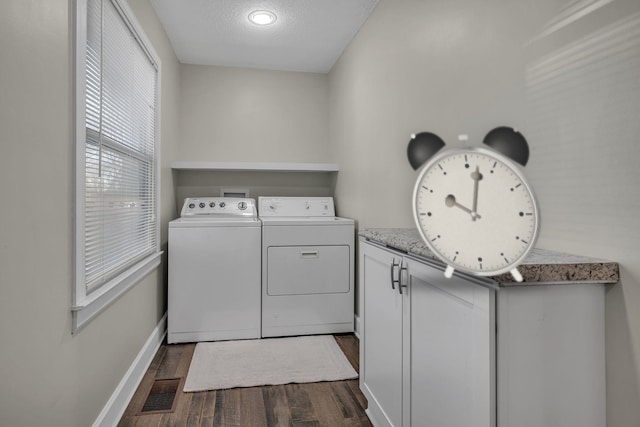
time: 10:02
